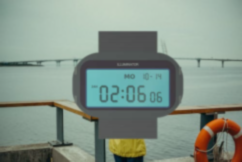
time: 2:06:06
